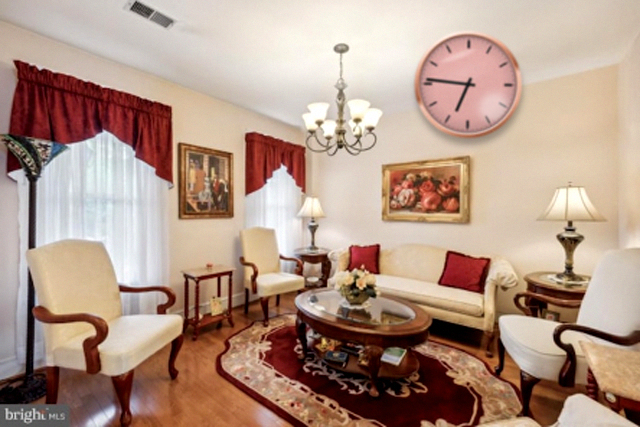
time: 6:46
